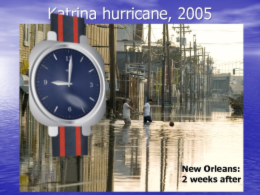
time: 9:01
